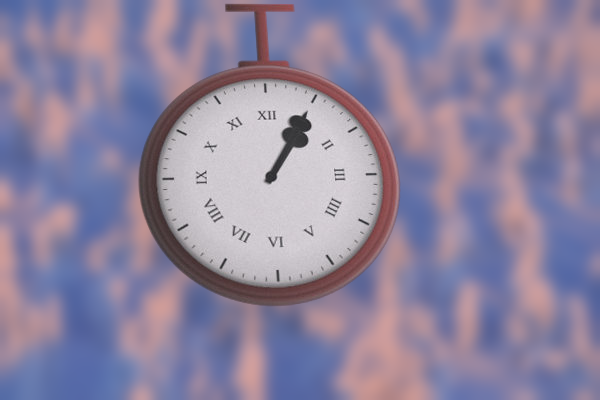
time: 1:05
